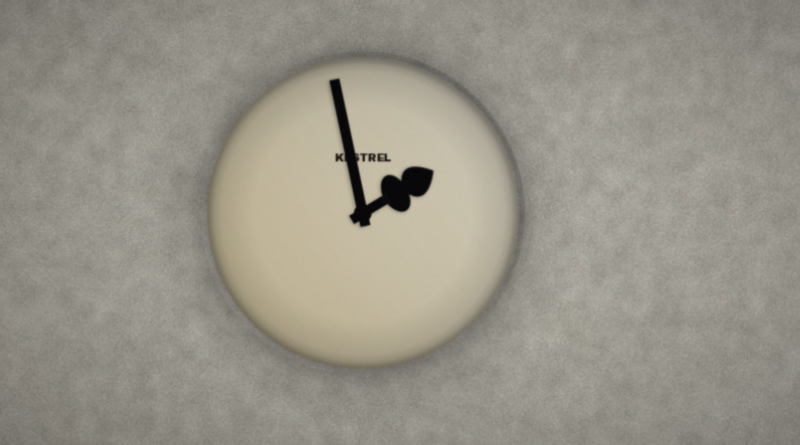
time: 1:58
